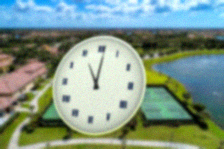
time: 11:01
